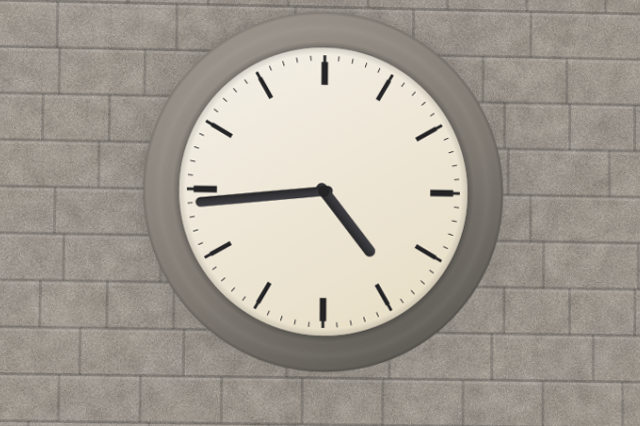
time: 4:44
